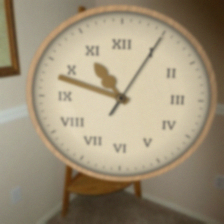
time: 10:48:05
